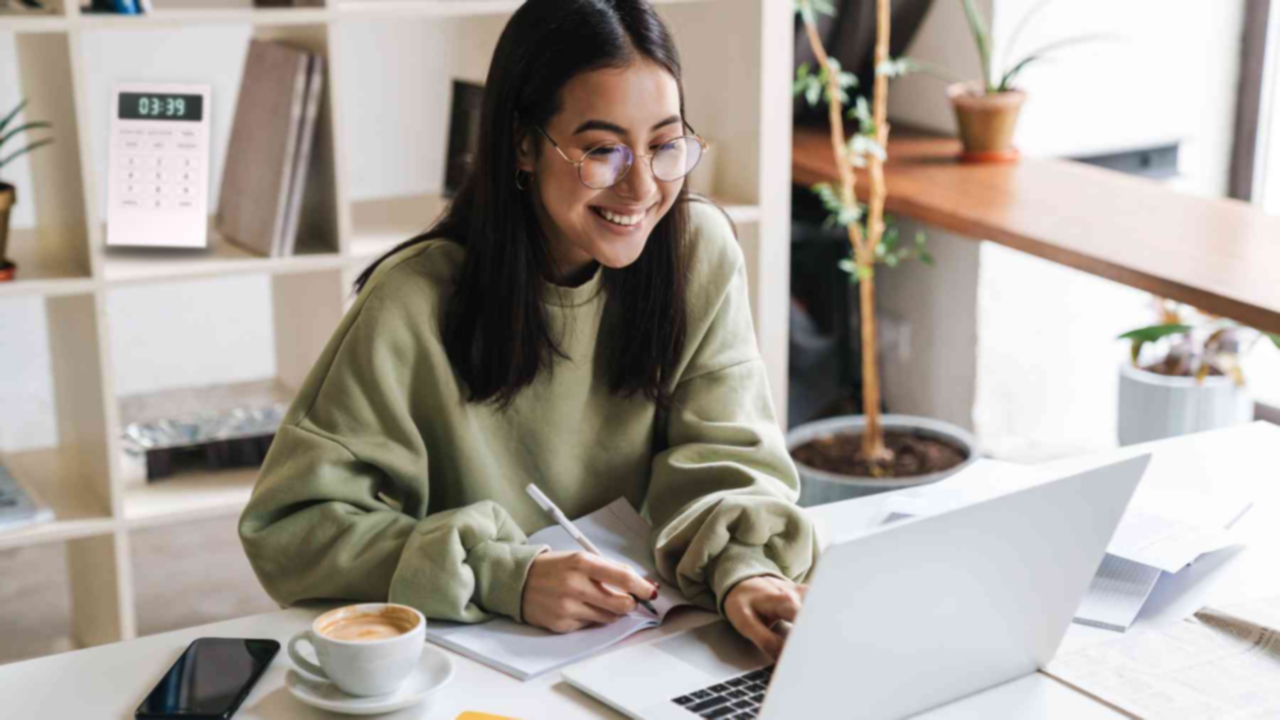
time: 3:39
